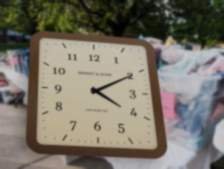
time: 4:10
